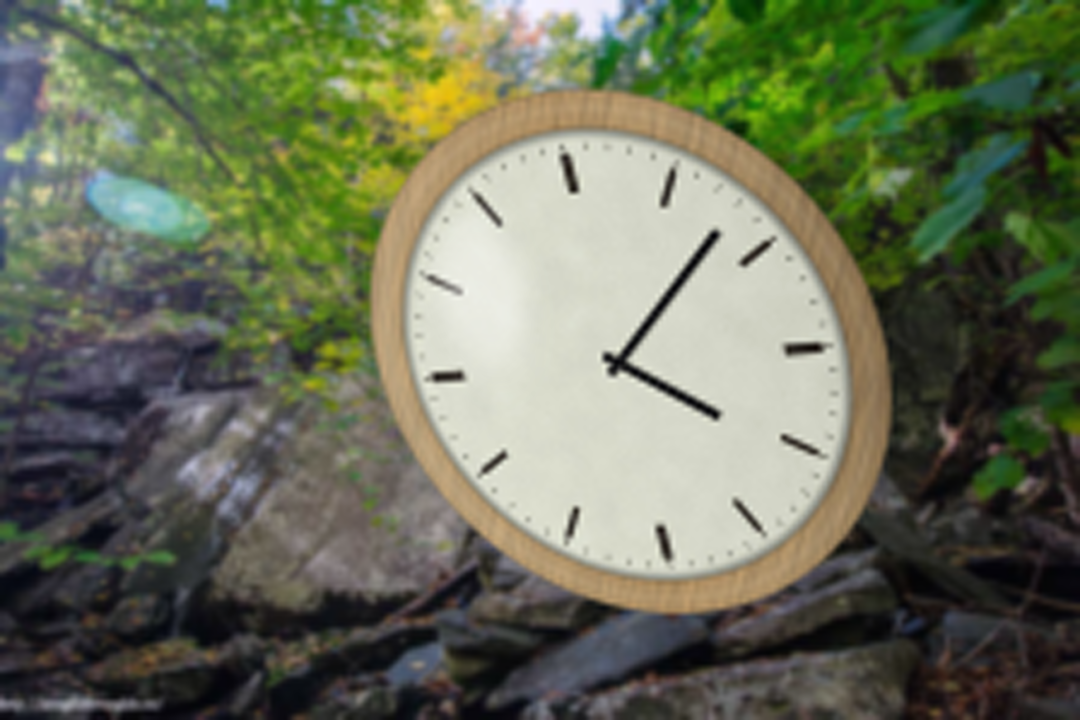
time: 4:08
